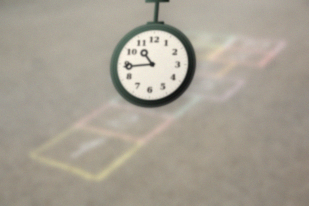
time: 10:44
